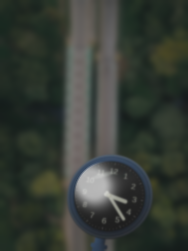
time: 3:23
